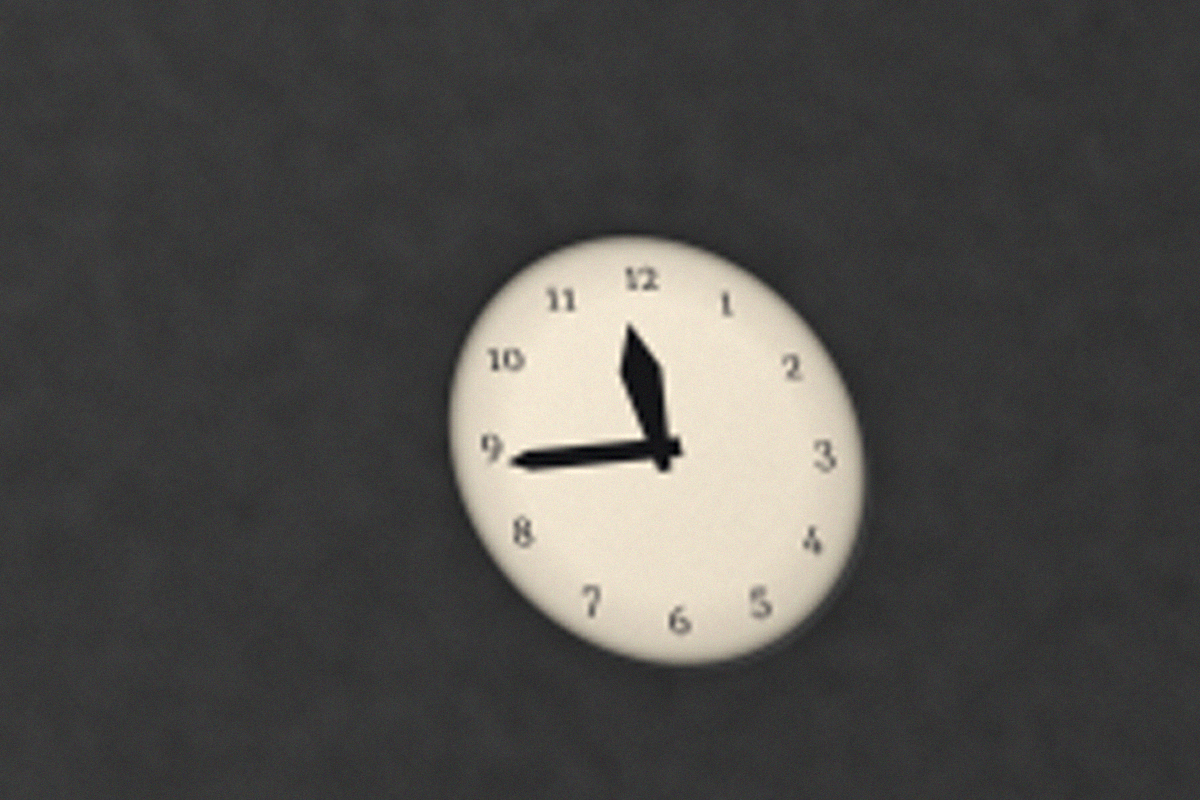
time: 11:44
